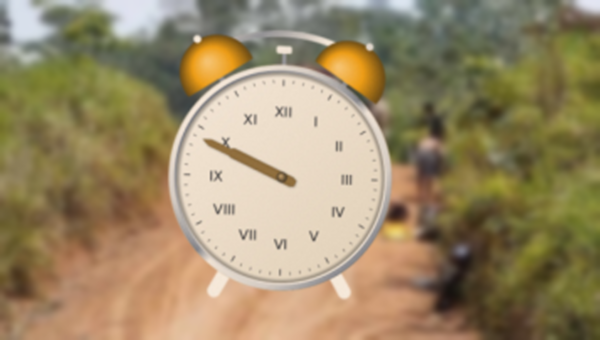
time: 9:49
